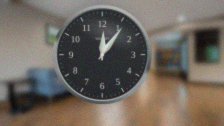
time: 12:06
